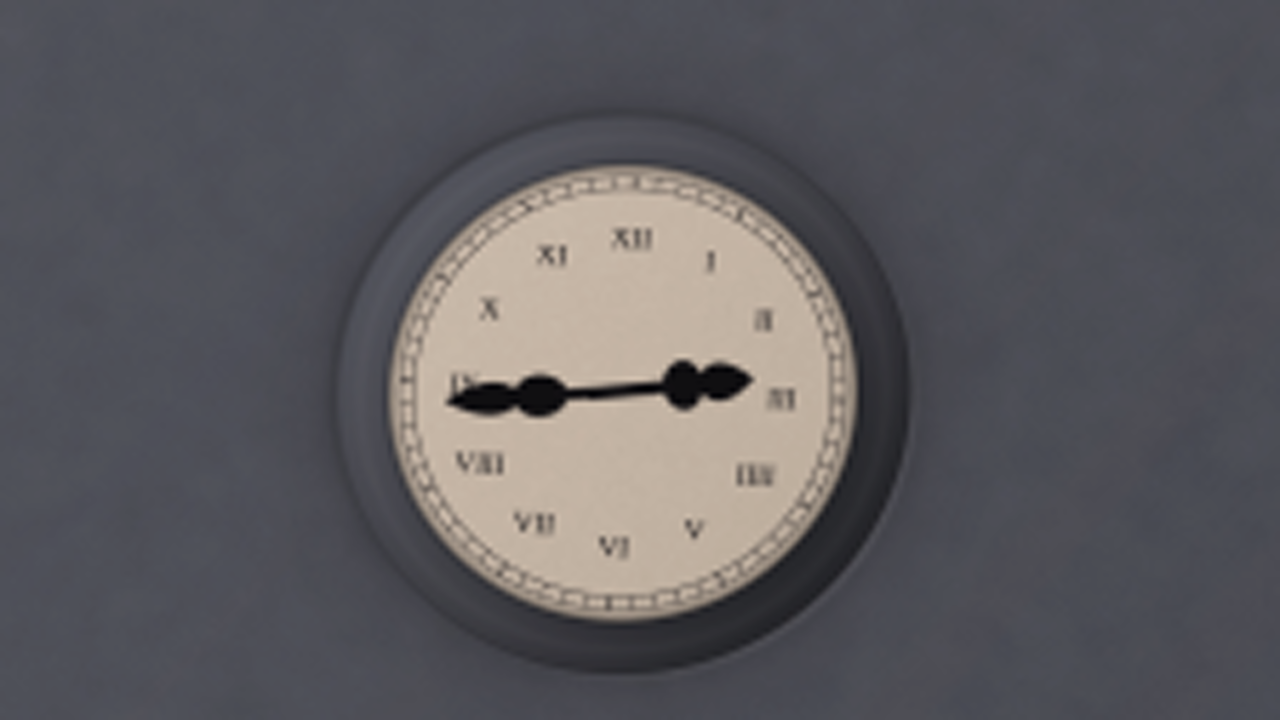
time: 2:44
